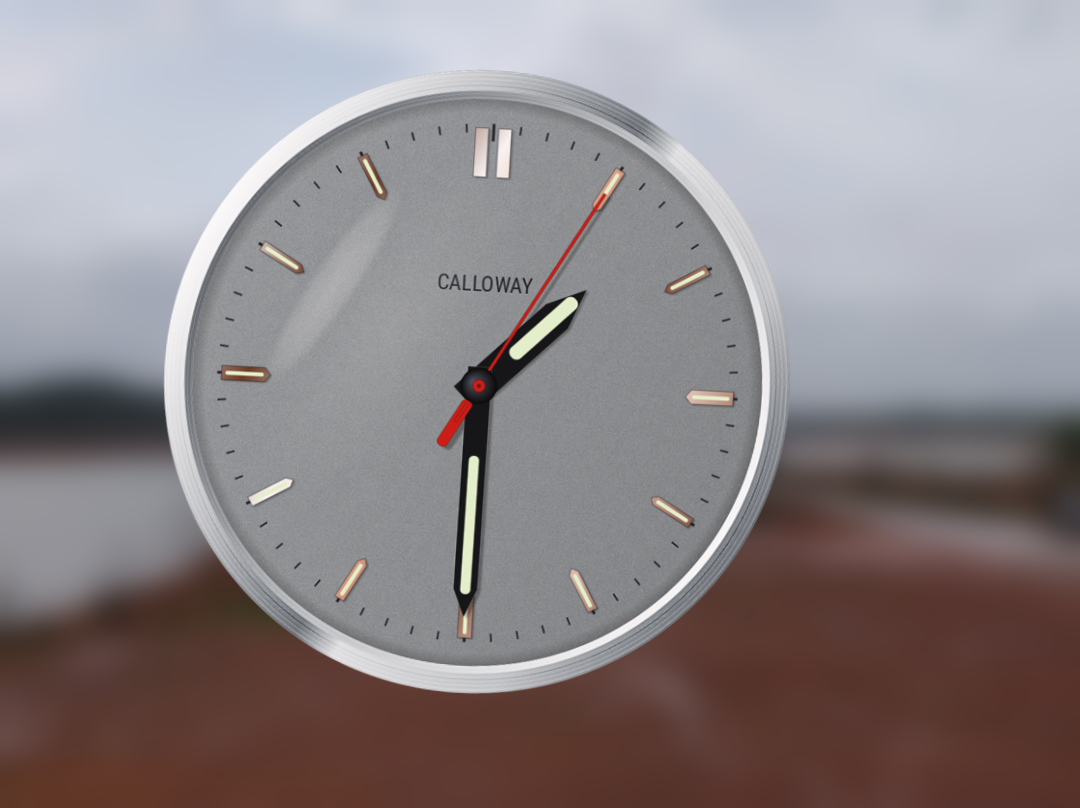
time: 1:30:05
